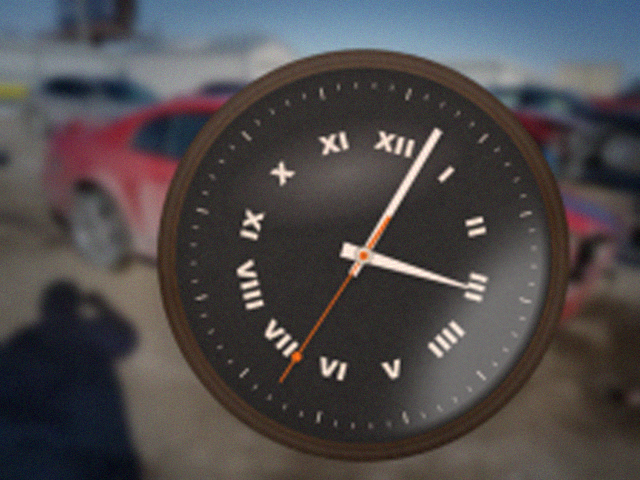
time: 3:02:33
